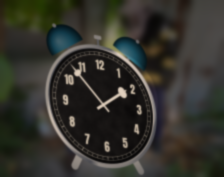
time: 1:53
